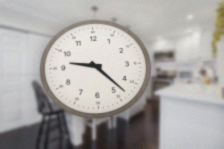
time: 9:23
